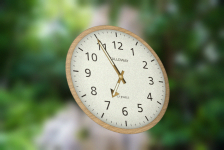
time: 6:55
